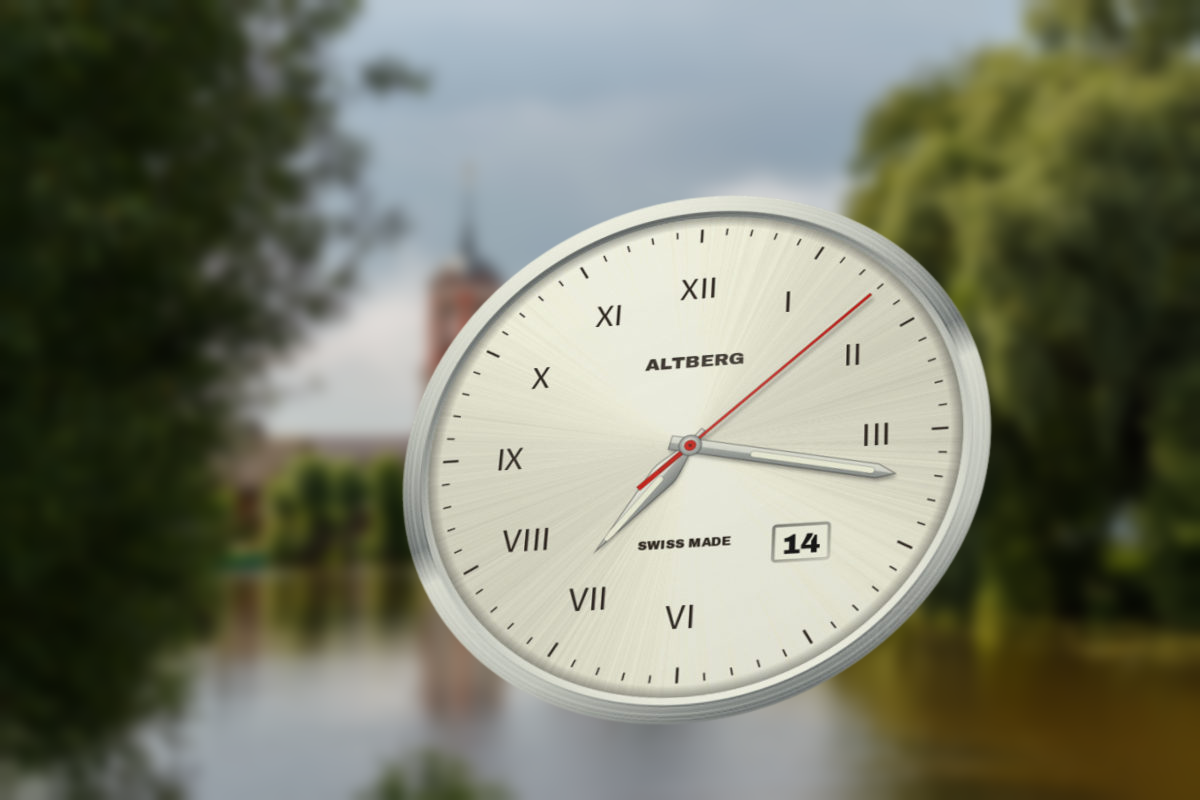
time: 7:17:08
